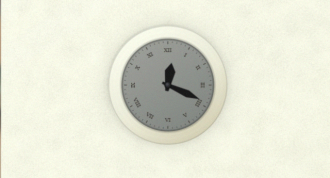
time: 12:19
